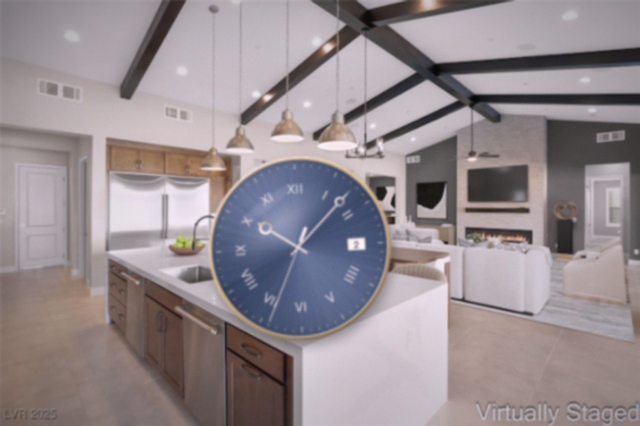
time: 10:07:34
